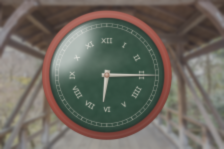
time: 6:15
